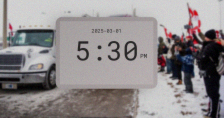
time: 5:30
